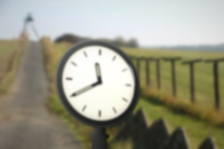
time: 11:40
